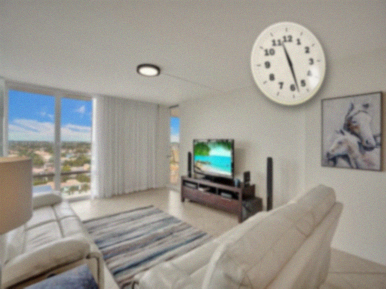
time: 11:28
